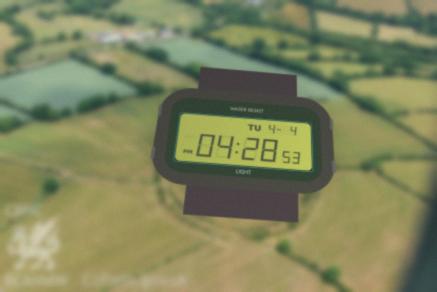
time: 4:28:53
